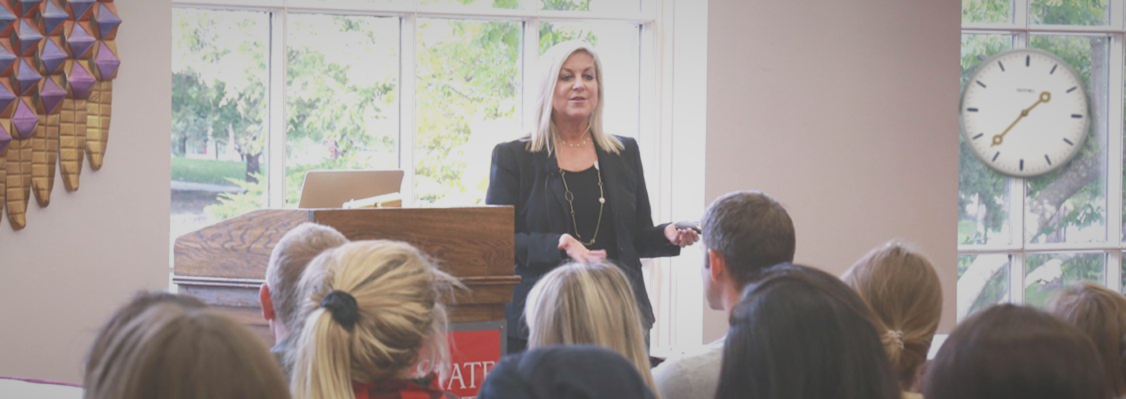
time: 1:37
